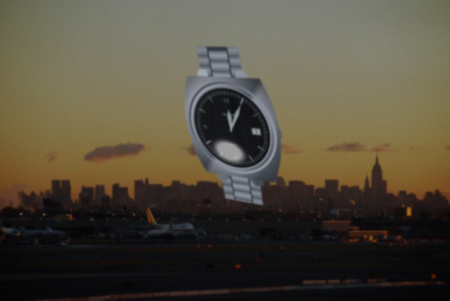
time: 12:05
